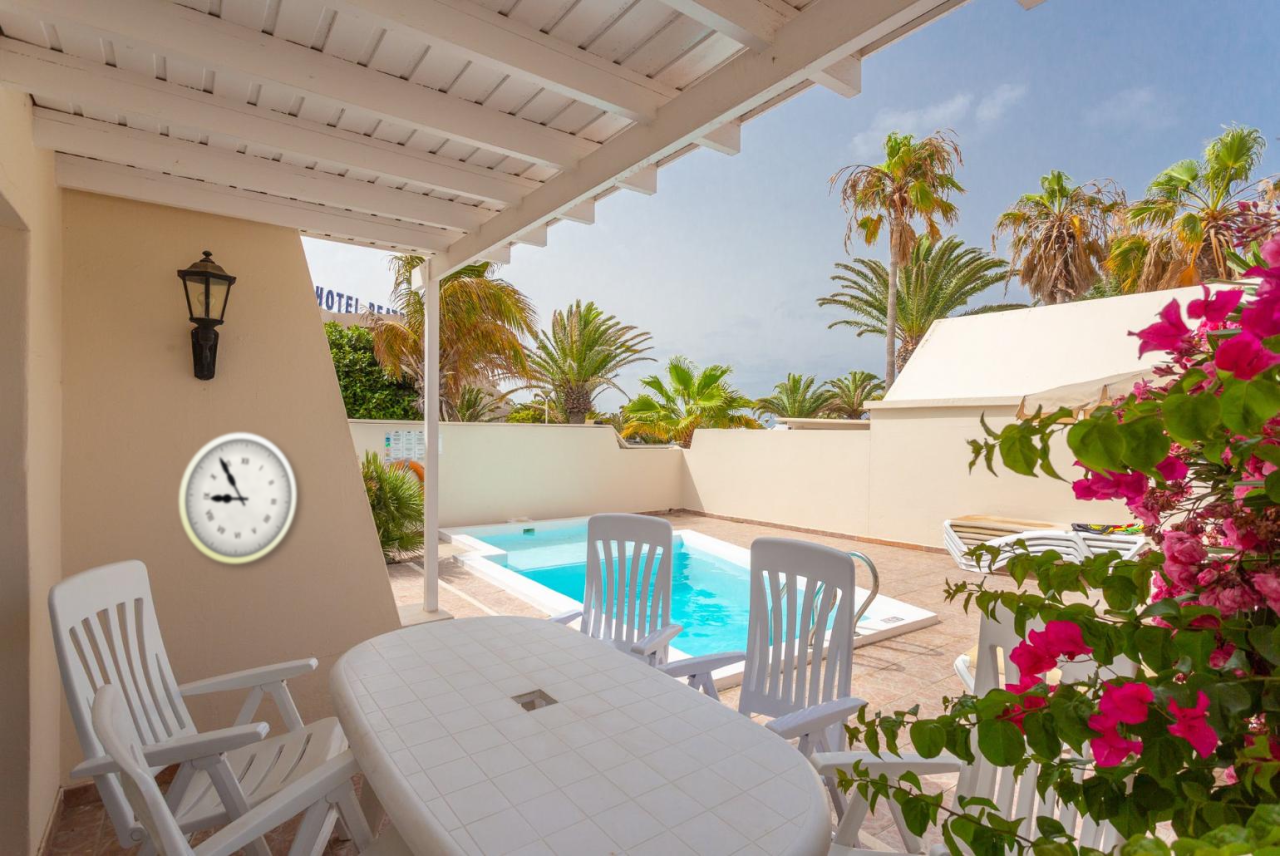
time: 8:54
